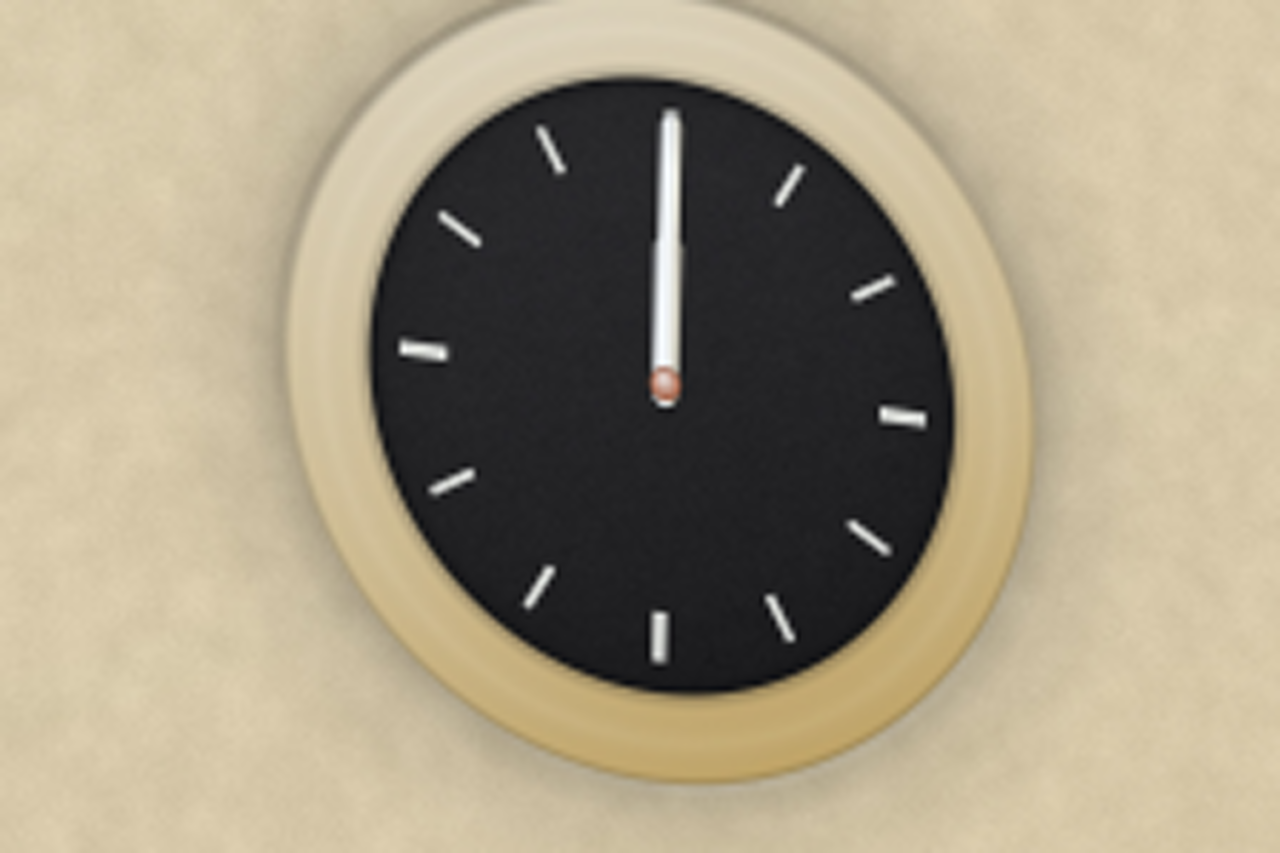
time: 12:00
